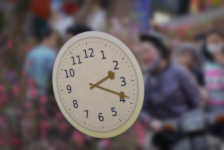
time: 2:19
